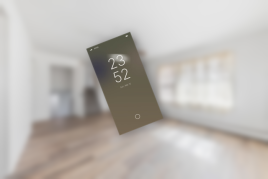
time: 23:52
